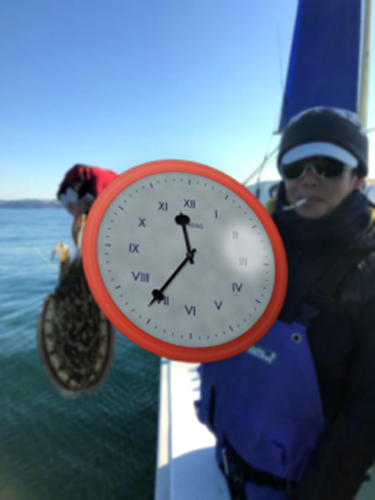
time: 11:36
